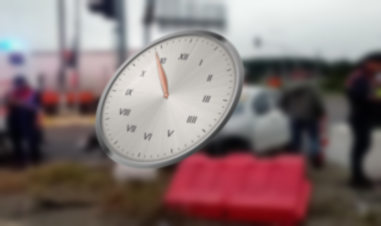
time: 10:54
